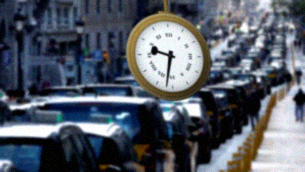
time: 9:32
